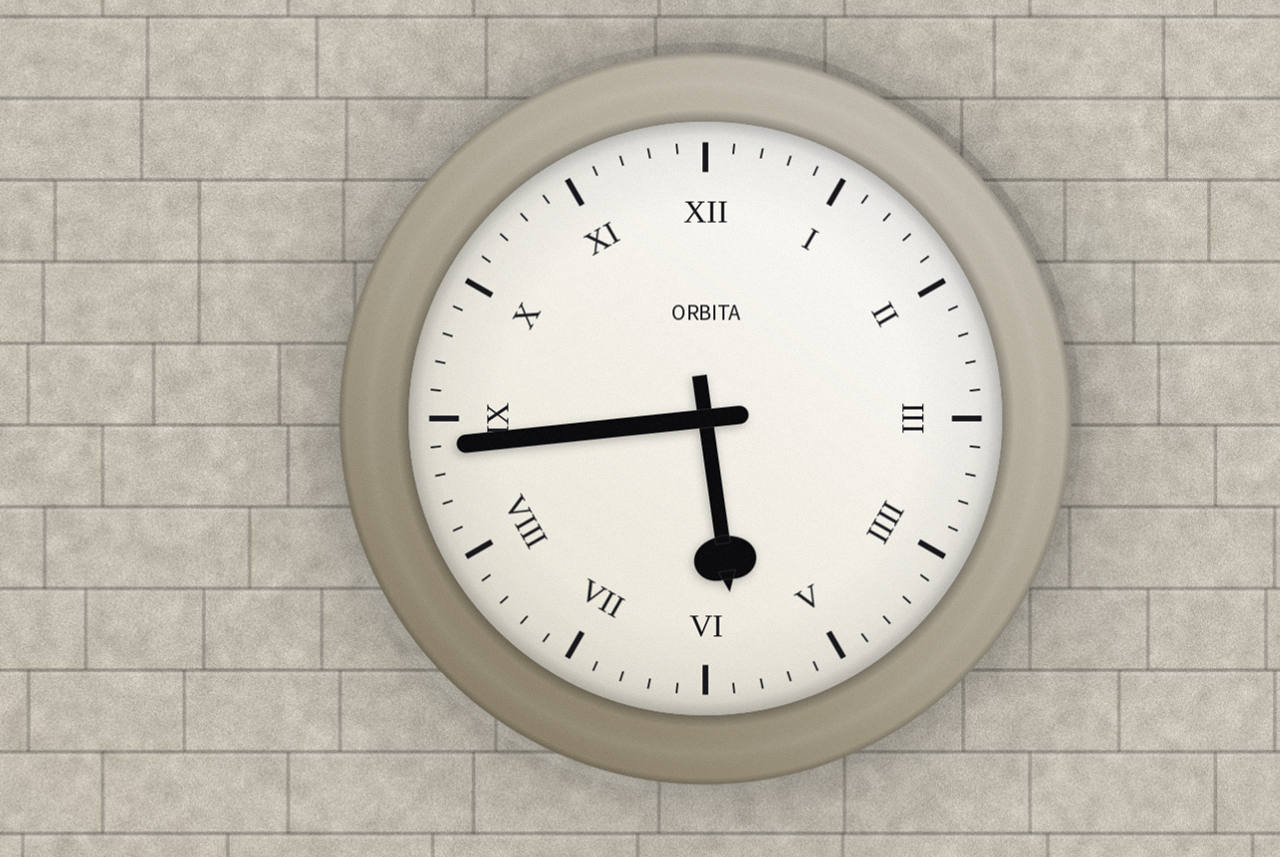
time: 5:44
